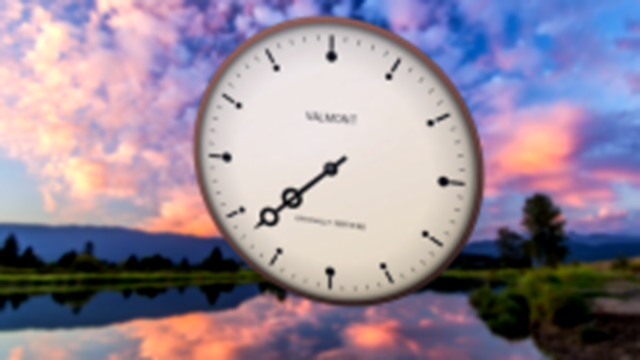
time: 7:38
